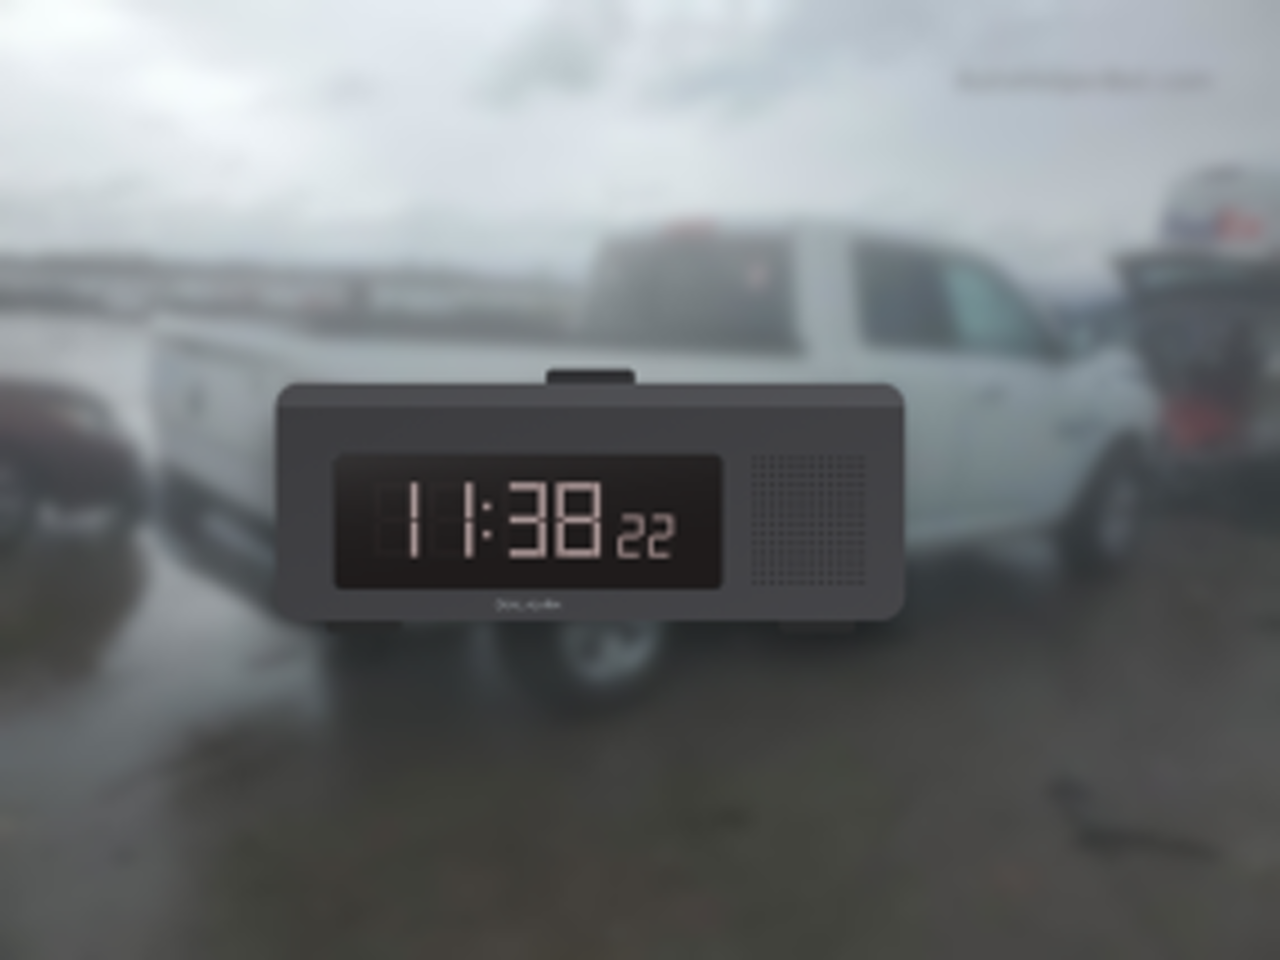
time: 11:38:22
